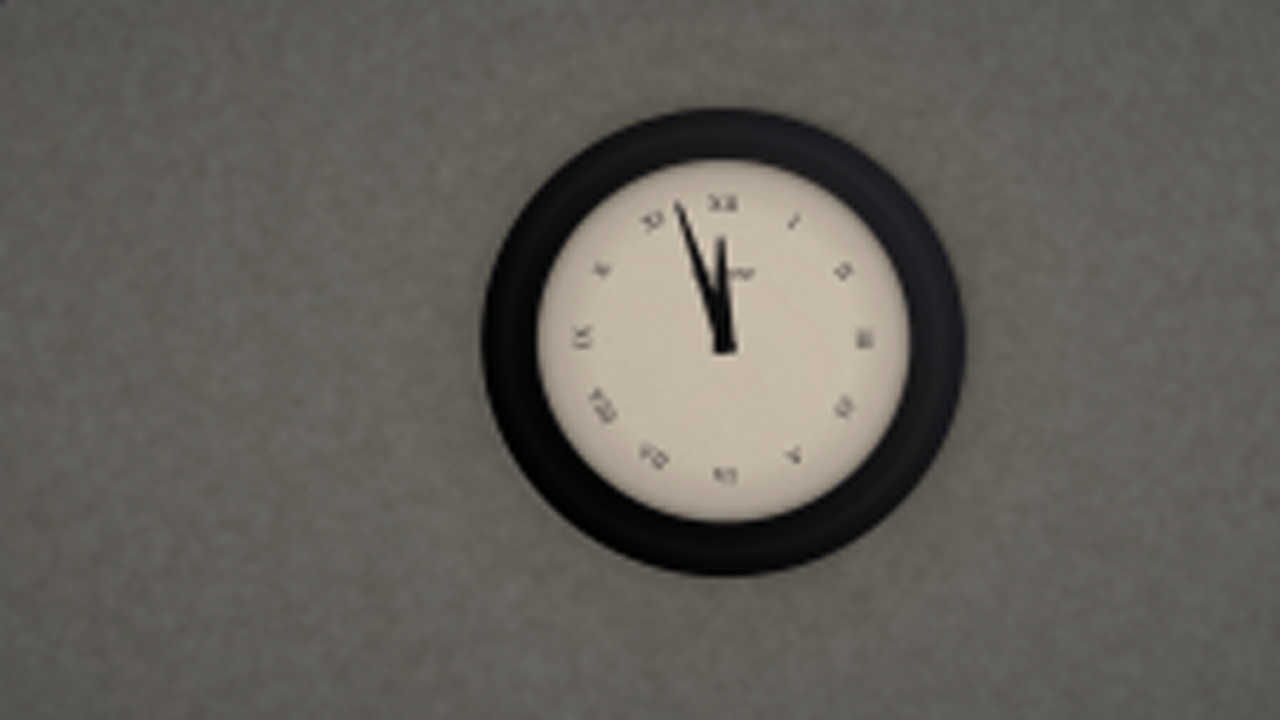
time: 11:57
